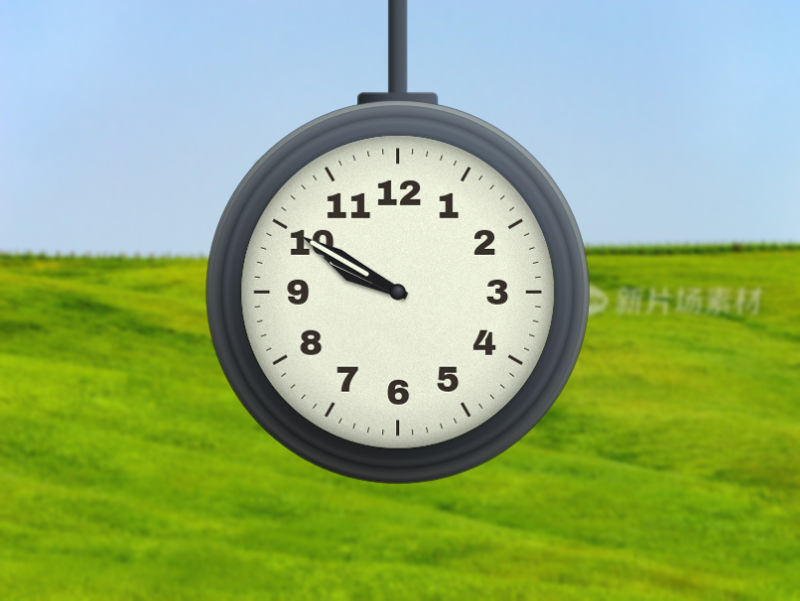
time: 9:50
